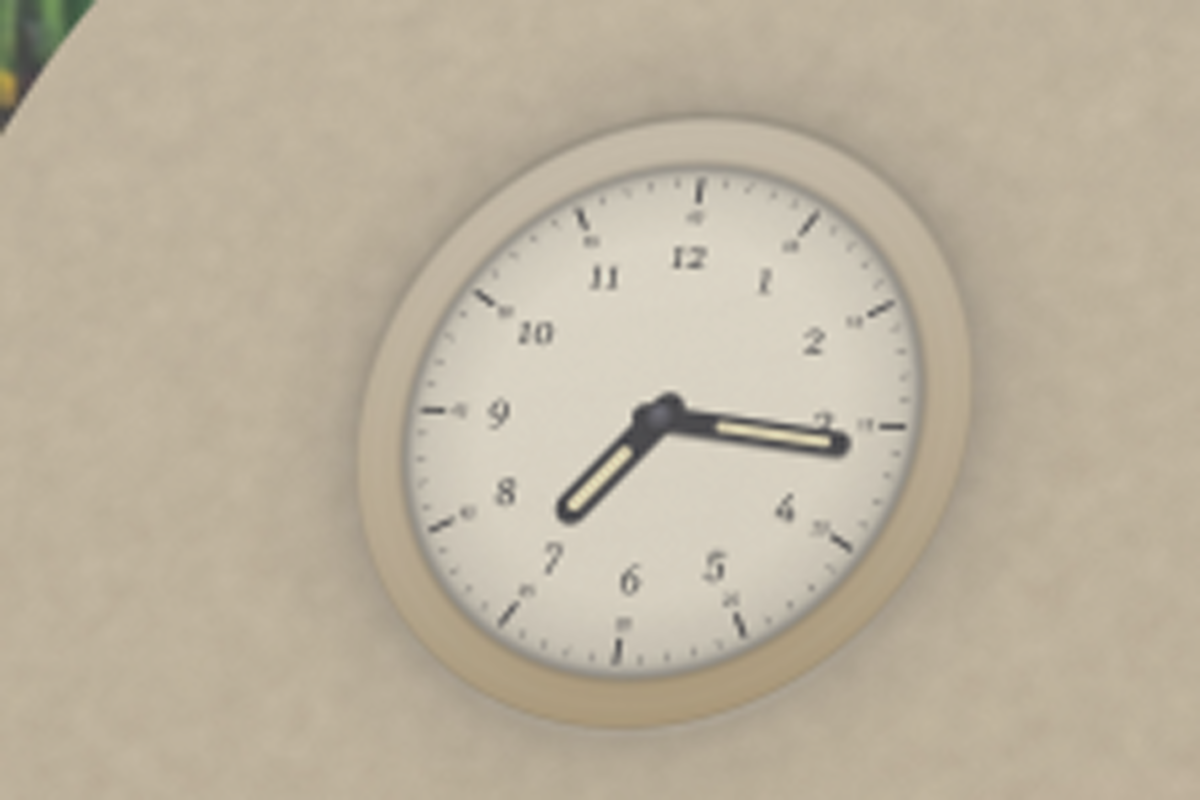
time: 7:16
